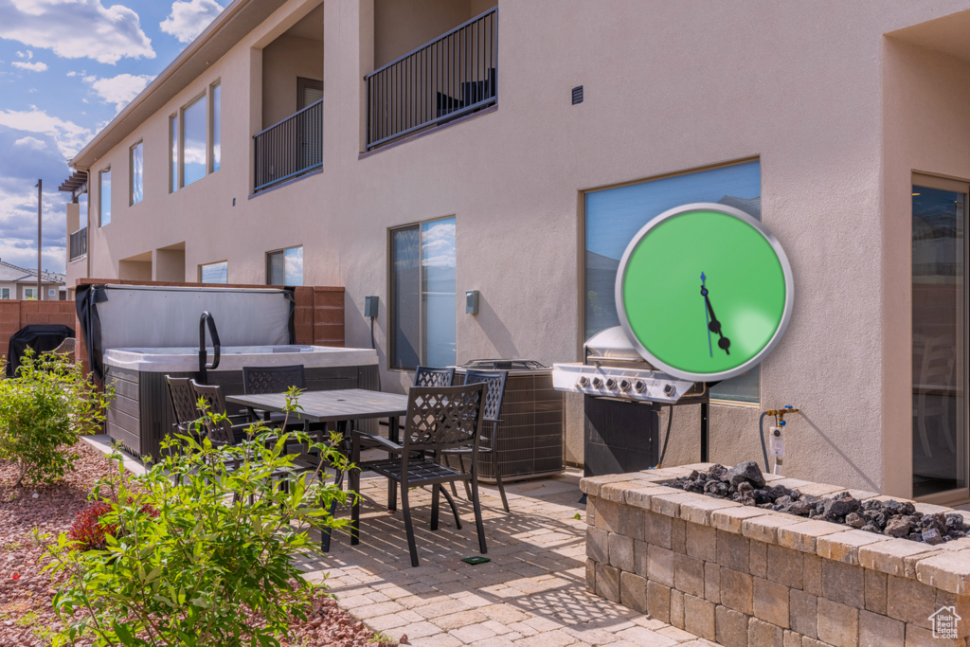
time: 5:26:29
